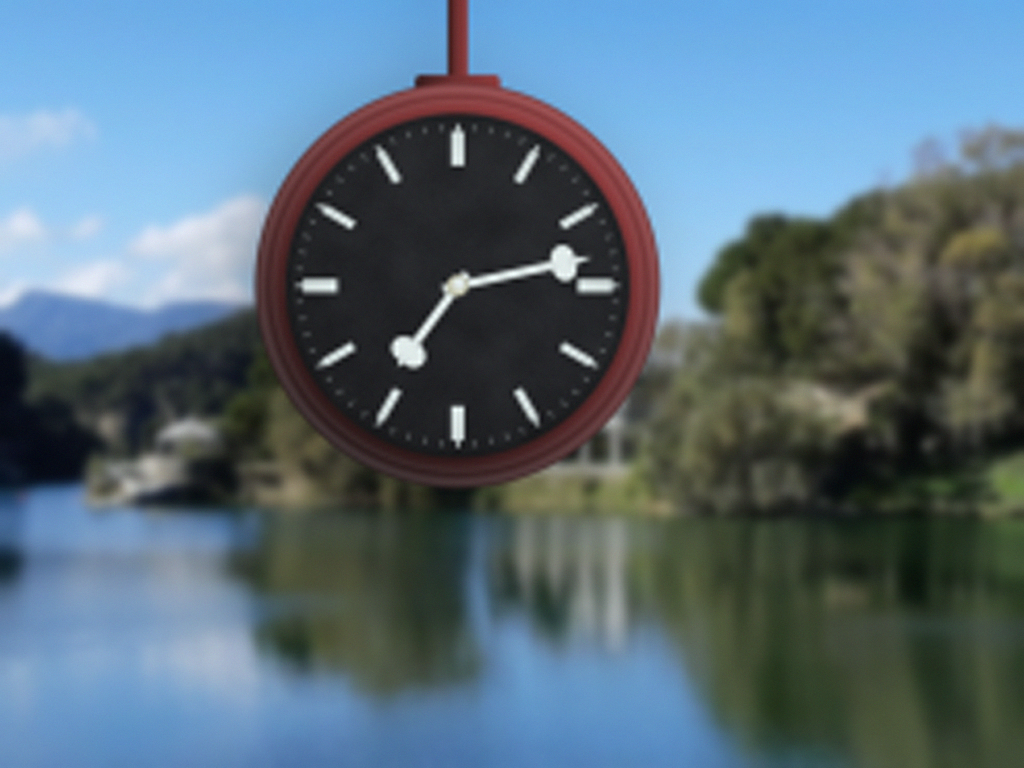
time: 7:13
